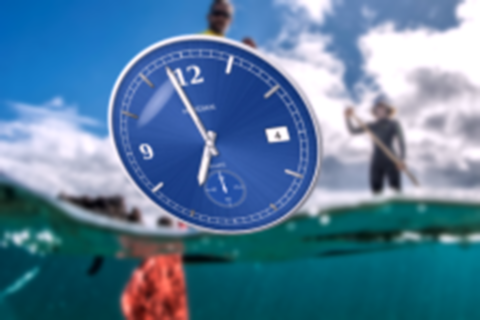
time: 6:58
